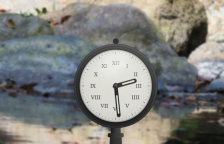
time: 2:29
